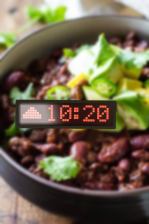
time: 10:20
